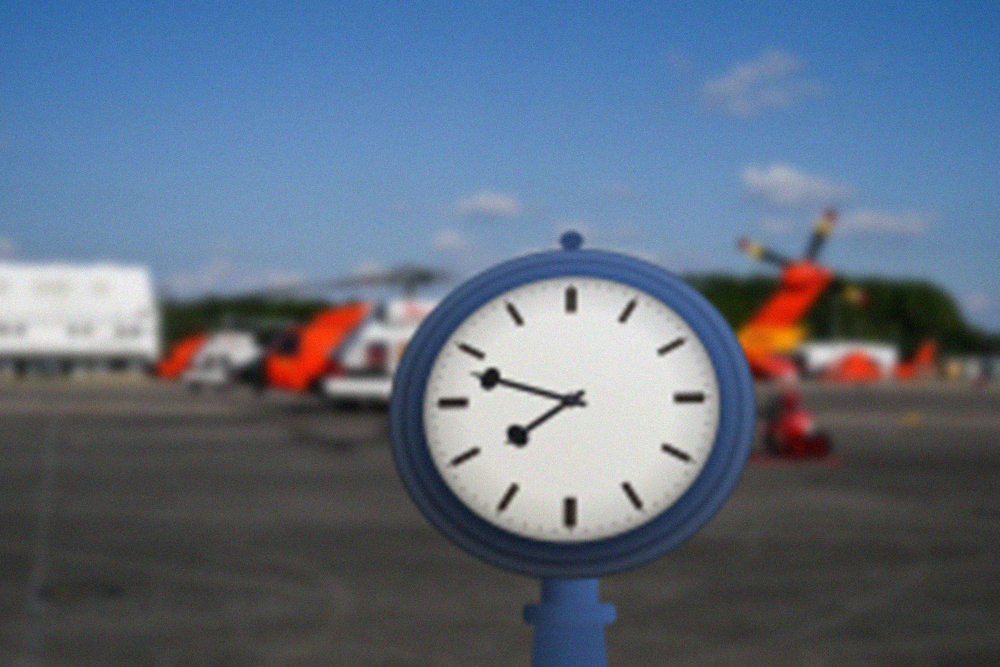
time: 7:48
